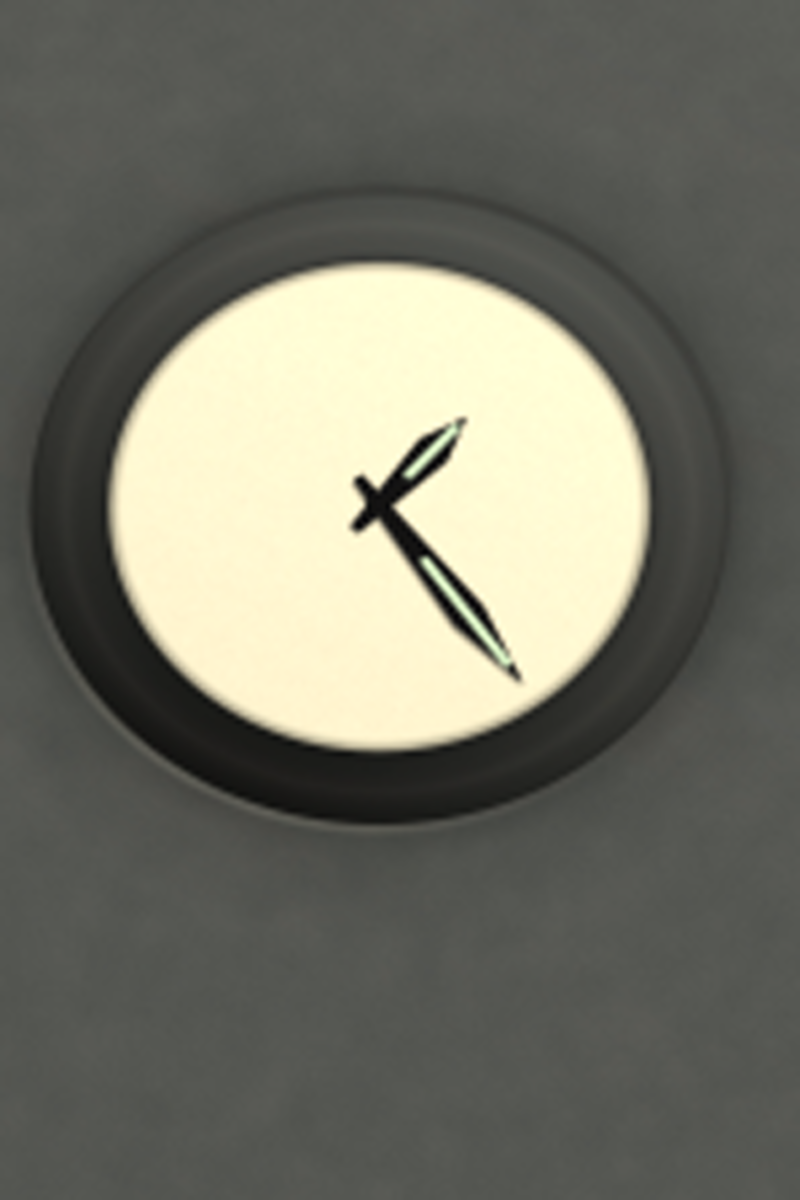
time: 1:24
